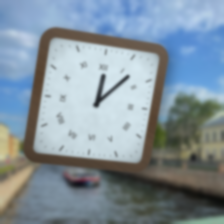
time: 12:07
